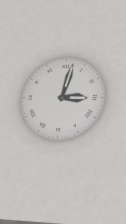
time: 3:02
